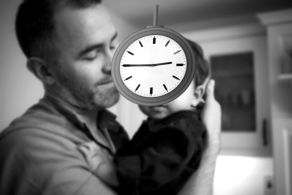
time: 2:45
